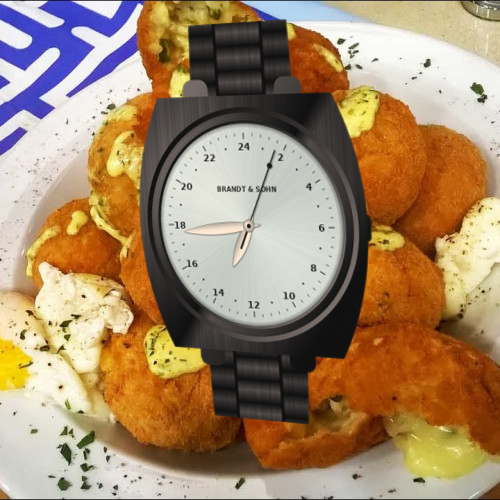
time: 13:44:04
